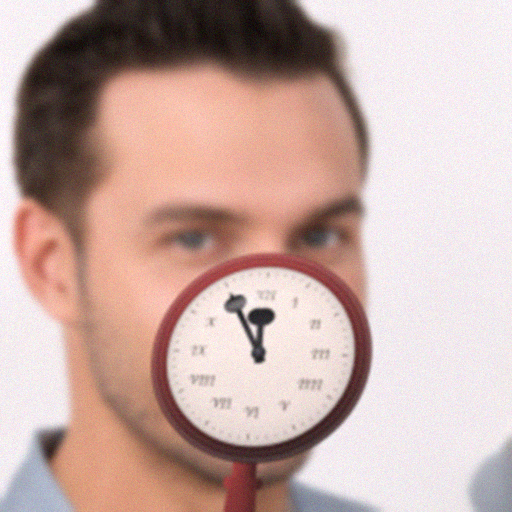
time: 11:55
